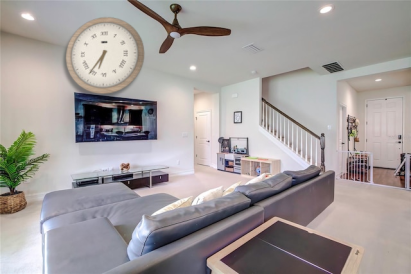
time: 6:36
